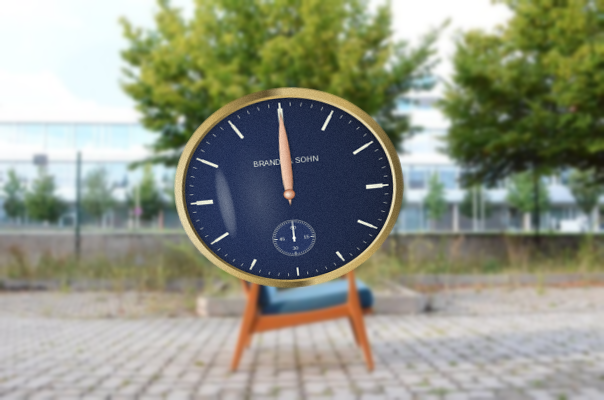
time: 12:00
